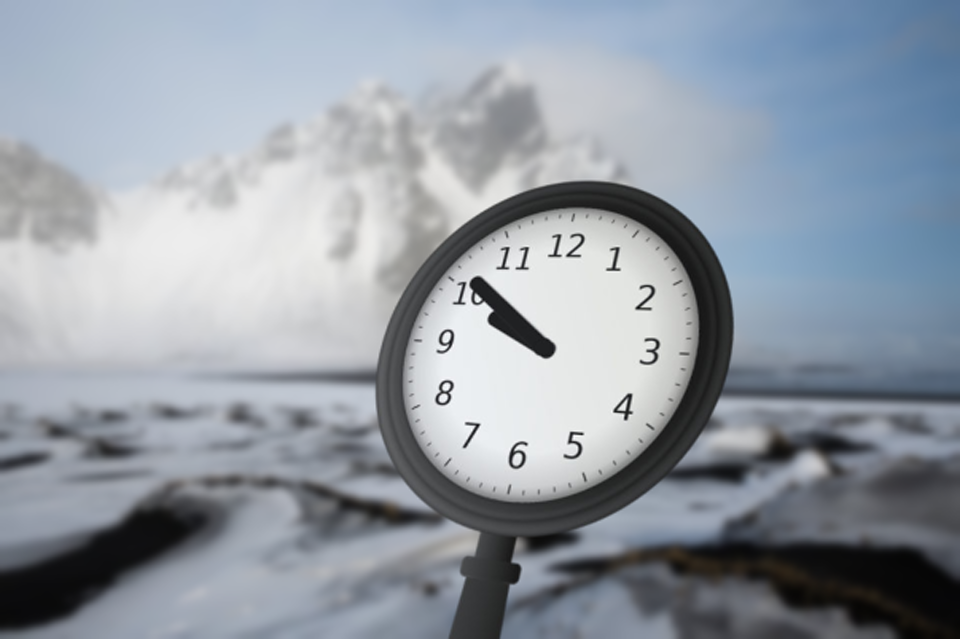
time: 9:51
